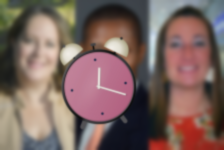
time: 12:19
